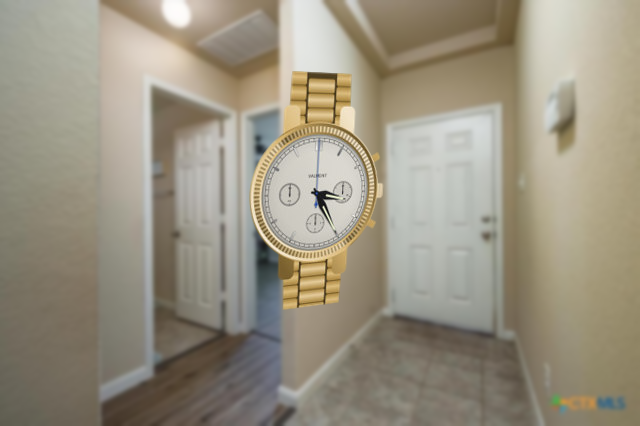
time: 3:25
